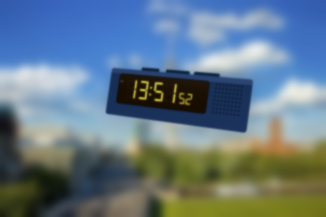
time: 13:51
